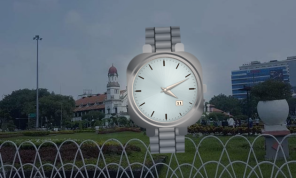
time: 4:11
